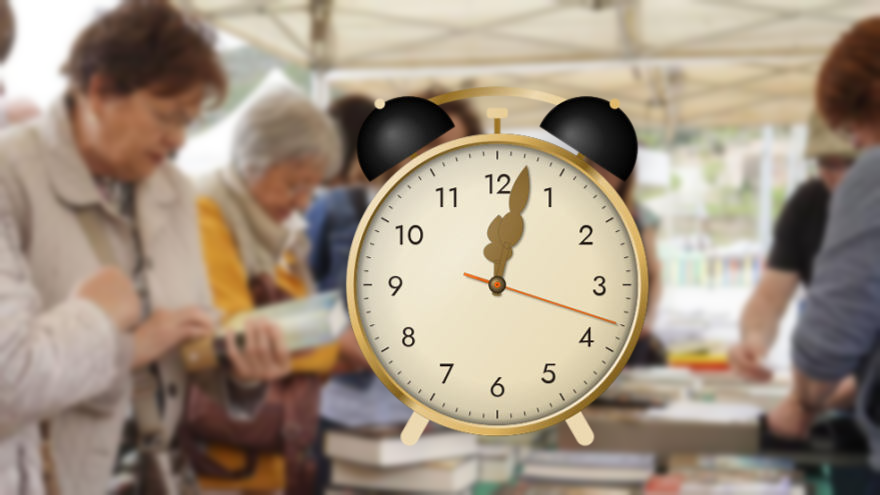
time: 12:02:18
